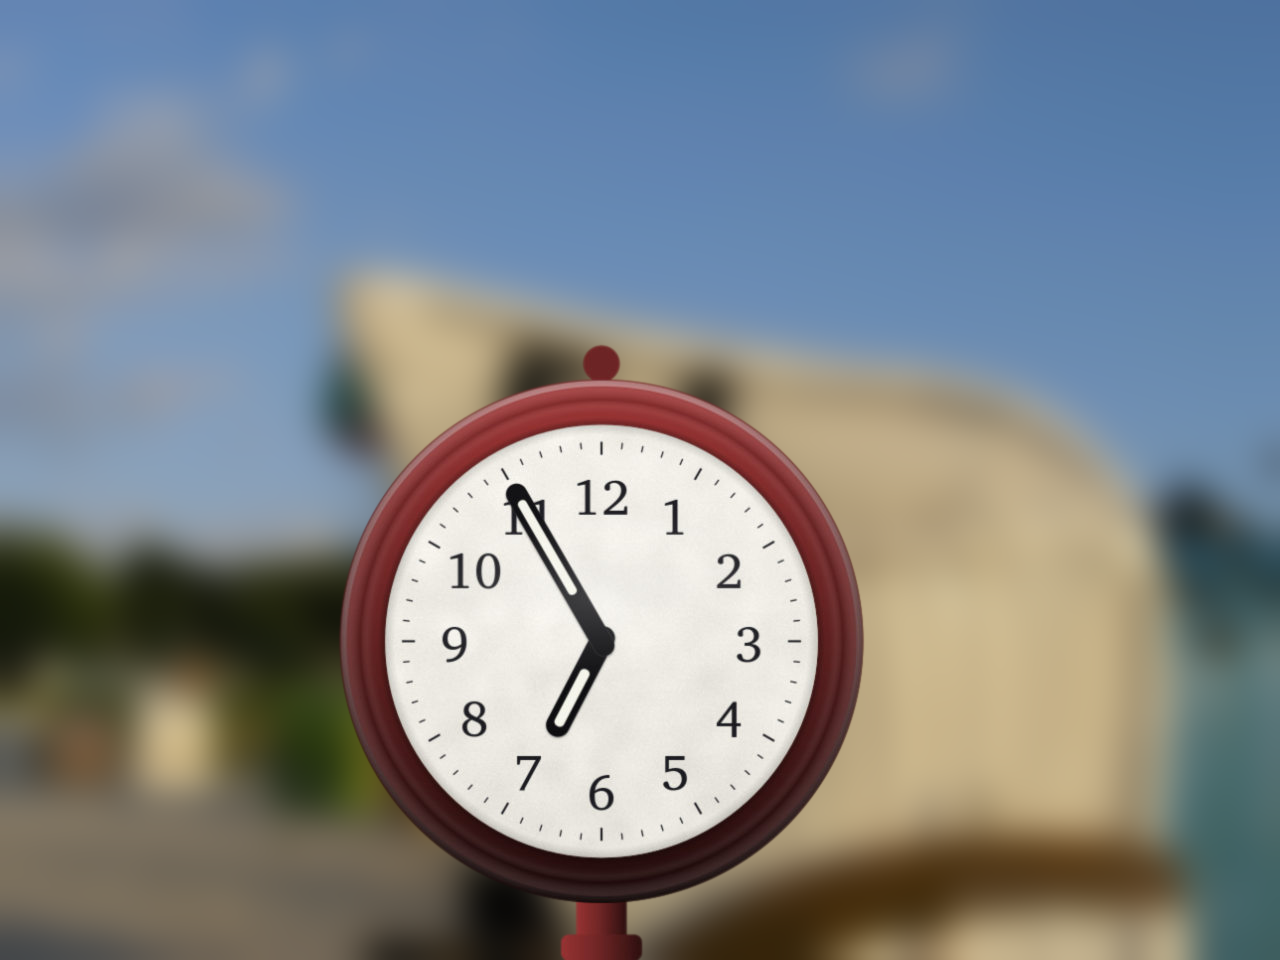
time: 6:55
